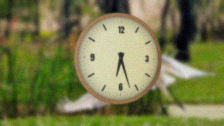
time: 6:27
